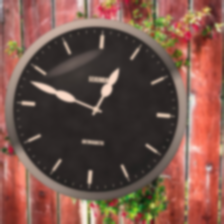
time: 12:48
